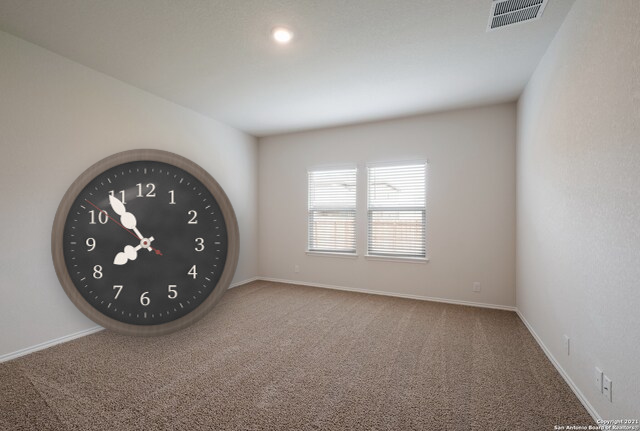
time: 7:53:51
